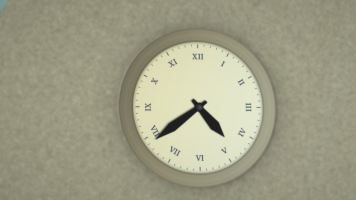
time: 4:39
